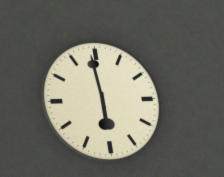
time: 5:59
